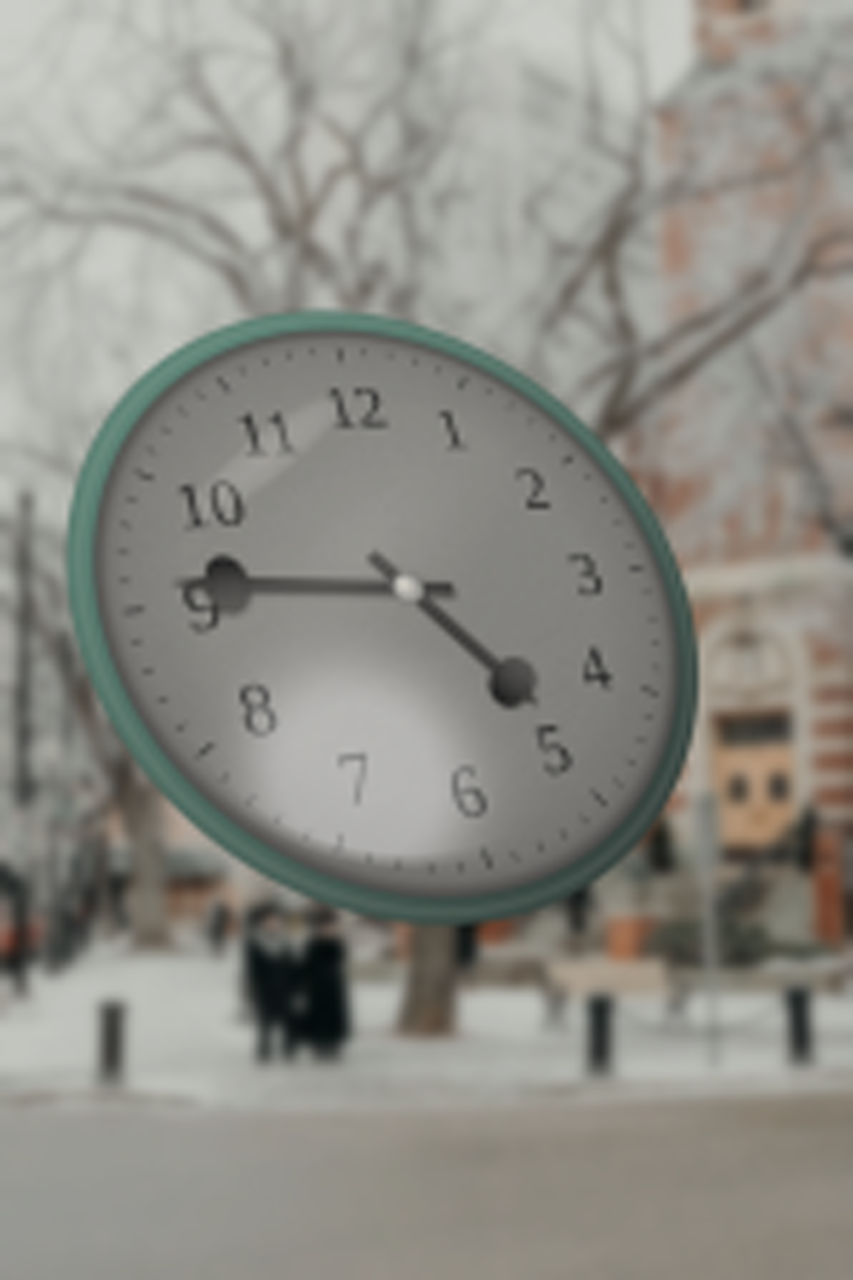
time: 4:46
